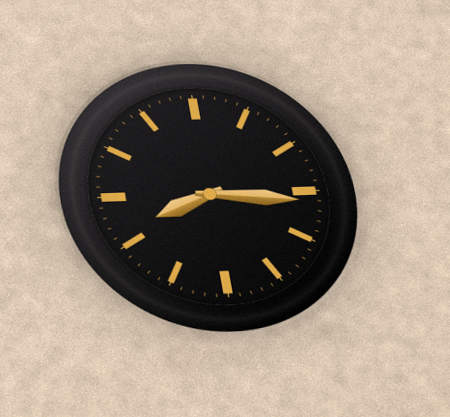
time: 8:16
